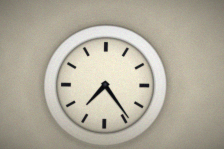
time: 7:24
